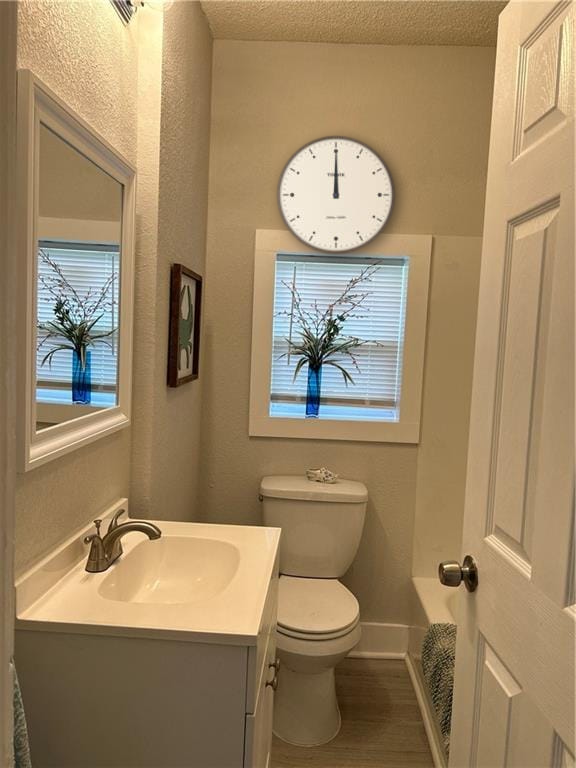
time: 12:00
